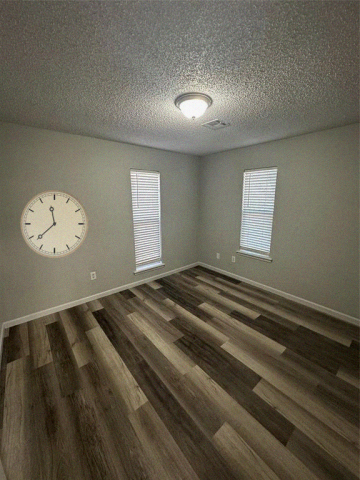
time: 11:38
